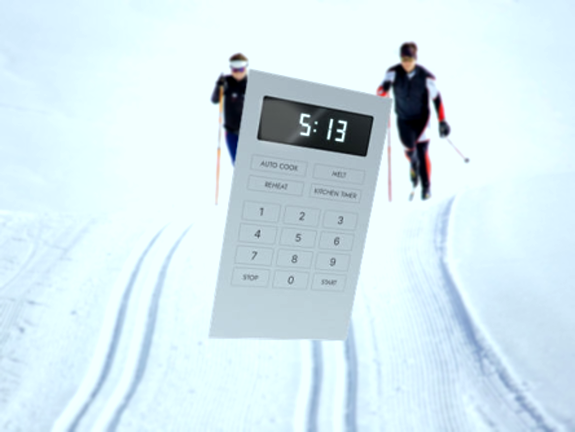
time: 5:13
